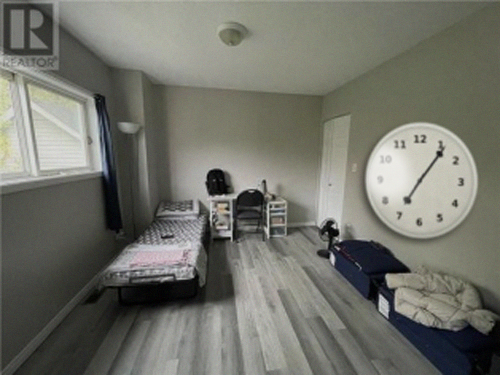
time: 7:06
